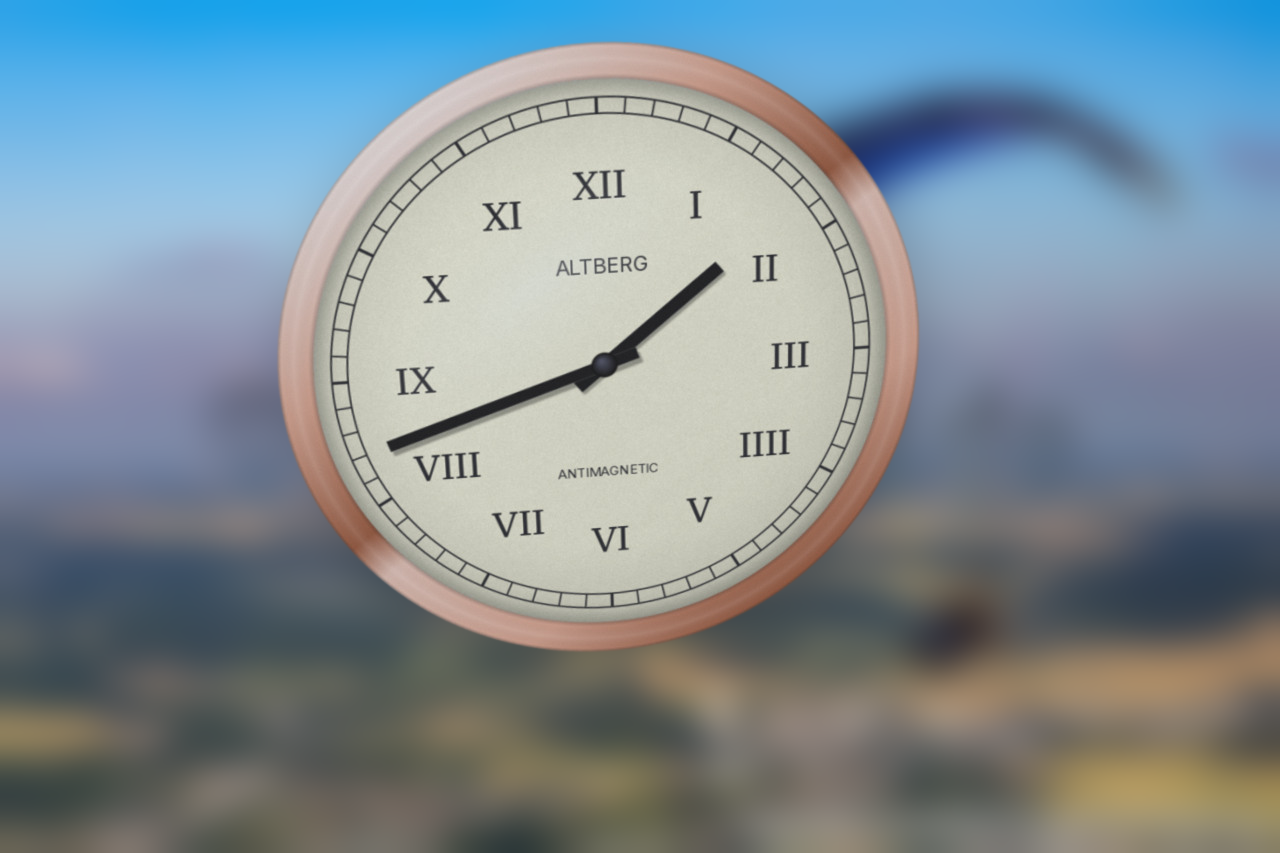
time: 1:42
